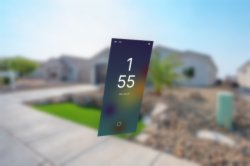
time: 1:55
